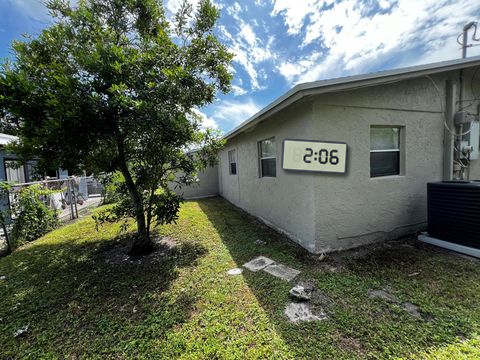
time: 2:06
